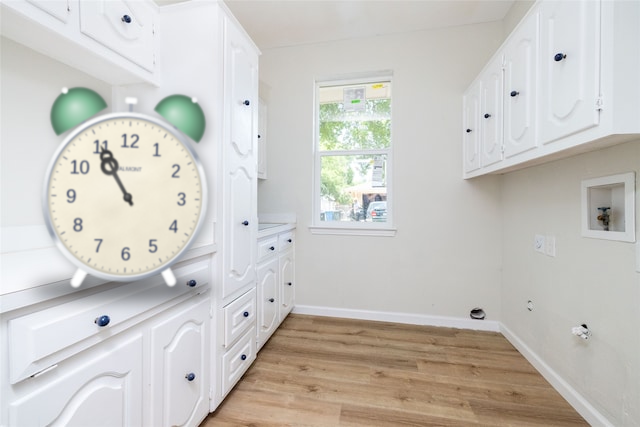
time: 10:55
